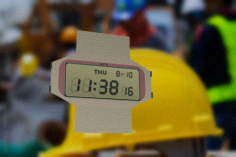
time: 11:38:16
